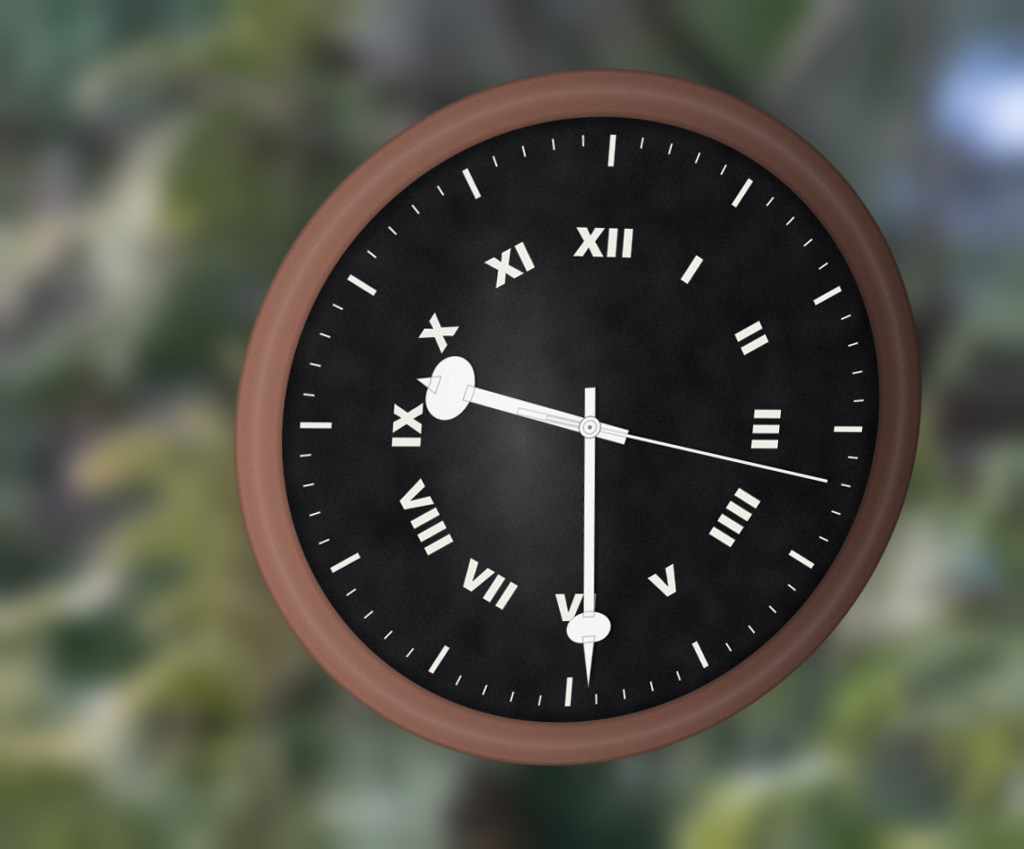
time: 9:29:17
